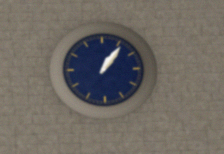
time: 1:06
